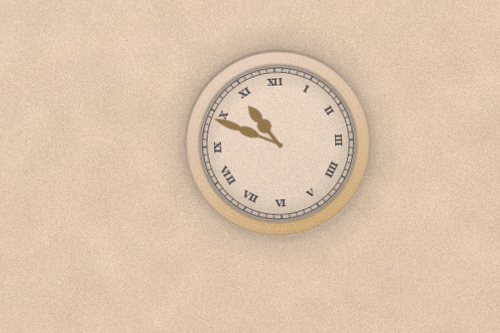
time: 10:49
